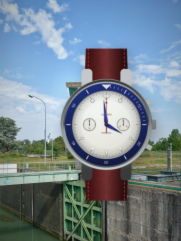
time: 3:59
